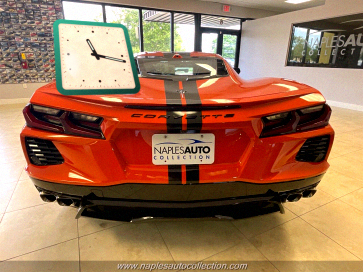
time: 11:17
